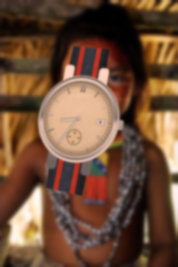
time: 8:35
